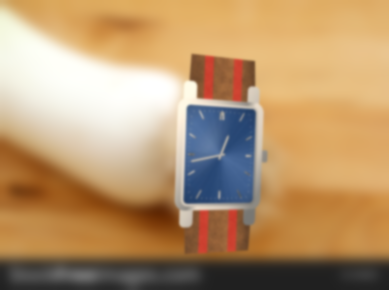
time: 12:43
